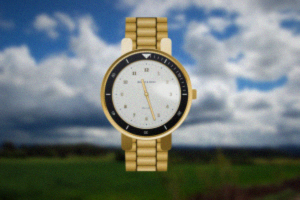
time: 11:27
